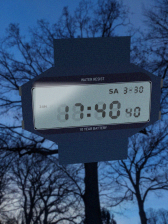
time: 17:40:40
